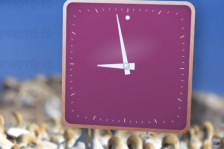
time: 8:58
